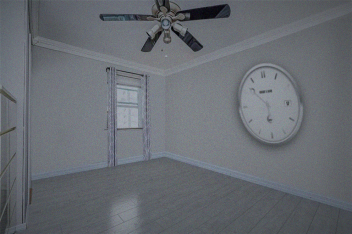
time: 5:52
